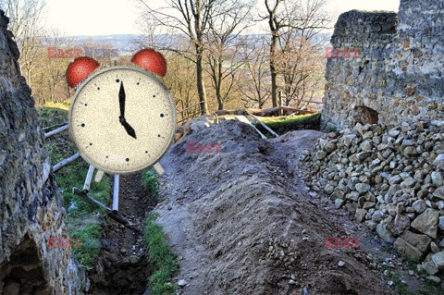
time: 5:01
